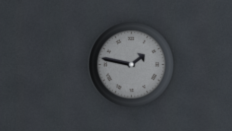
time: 1:47
